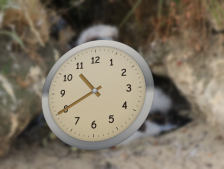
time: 10:40
